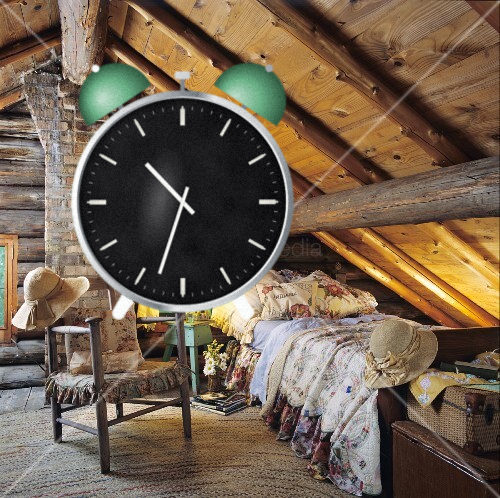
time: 10:33
